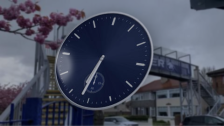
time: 6:32
